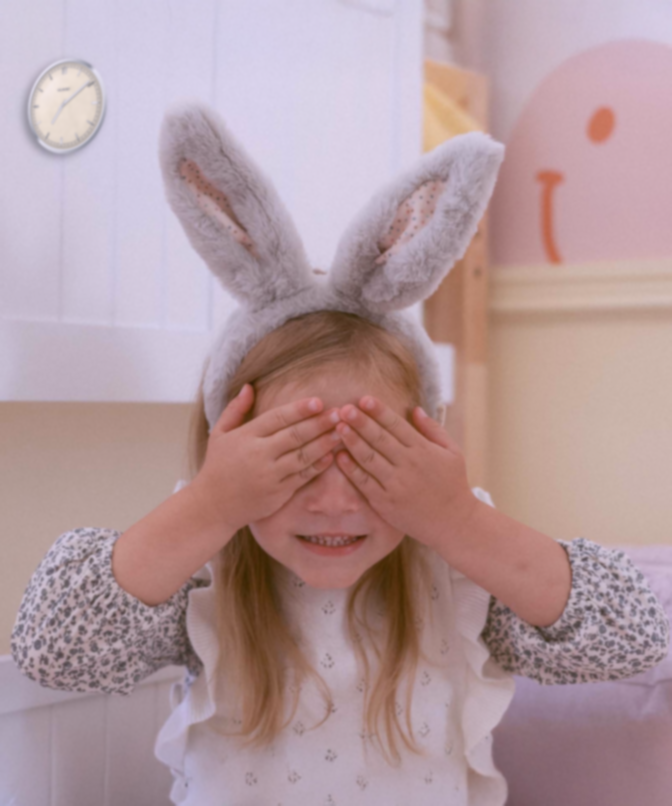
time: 7:09
